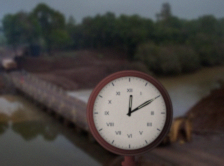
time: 12:10
